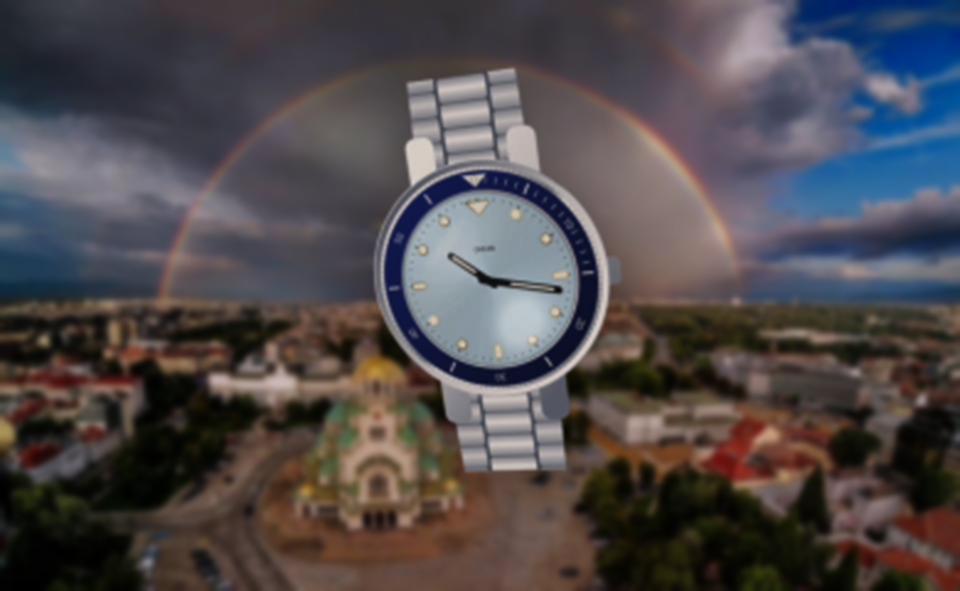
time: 10:17
